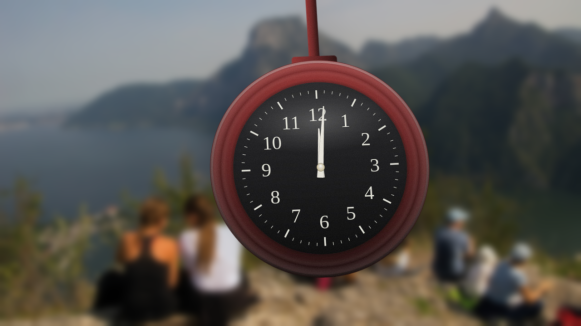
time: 12:01
